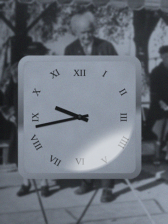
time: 9:43
